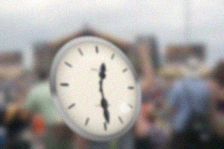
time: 12:29
